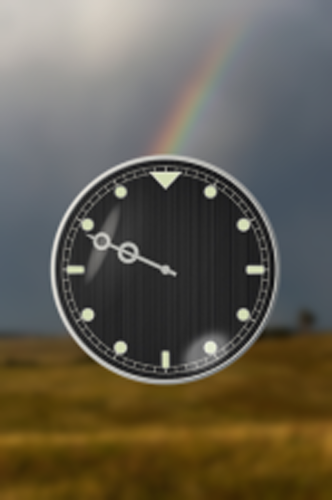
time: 9:49
